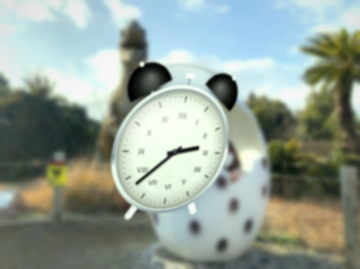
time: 2:38
